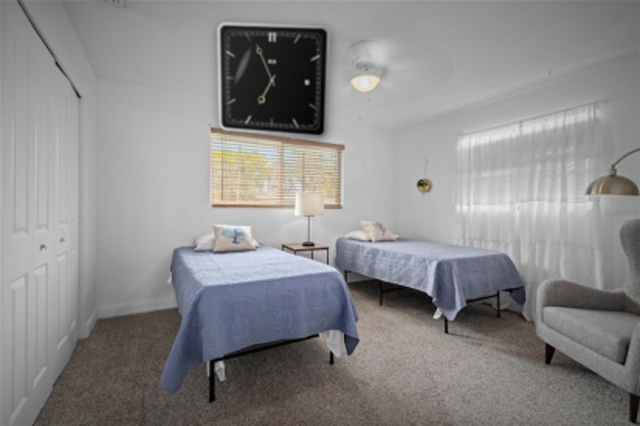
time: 6:56
